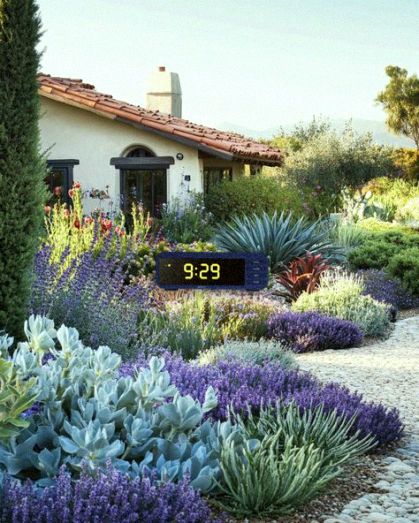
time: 9:29
